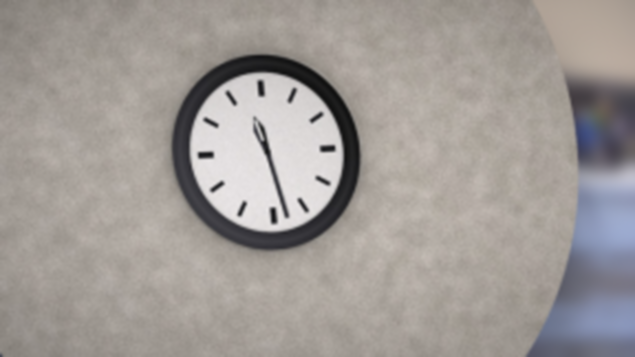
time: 11:28
